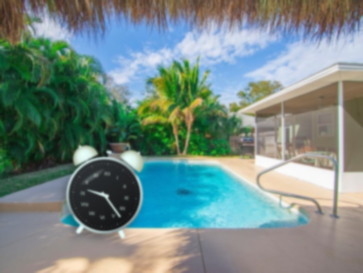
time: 9:23
